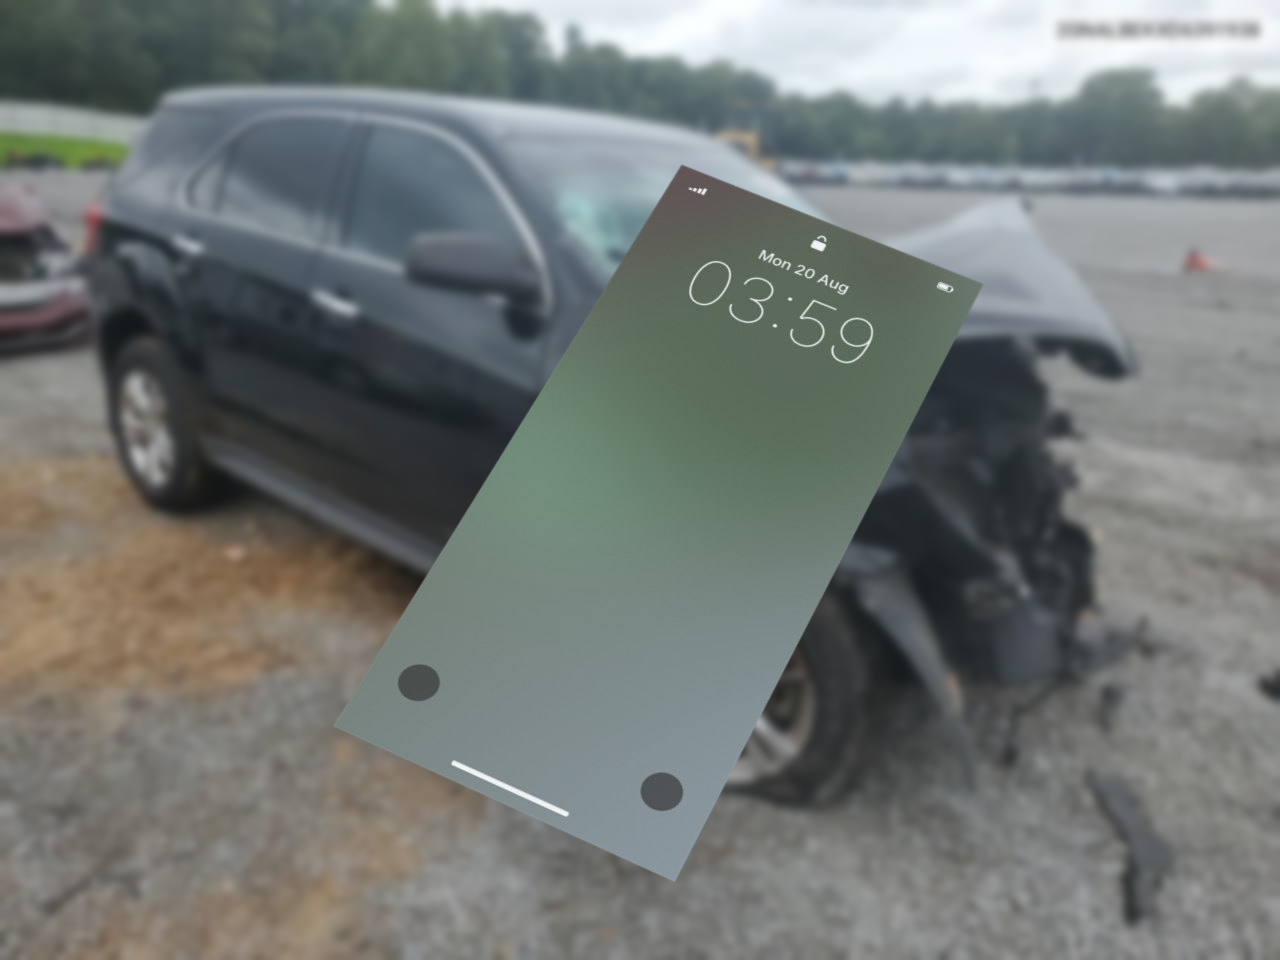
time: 3:59
